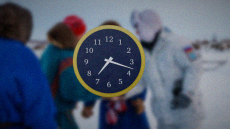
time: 7:18
